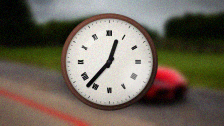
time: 12:37
